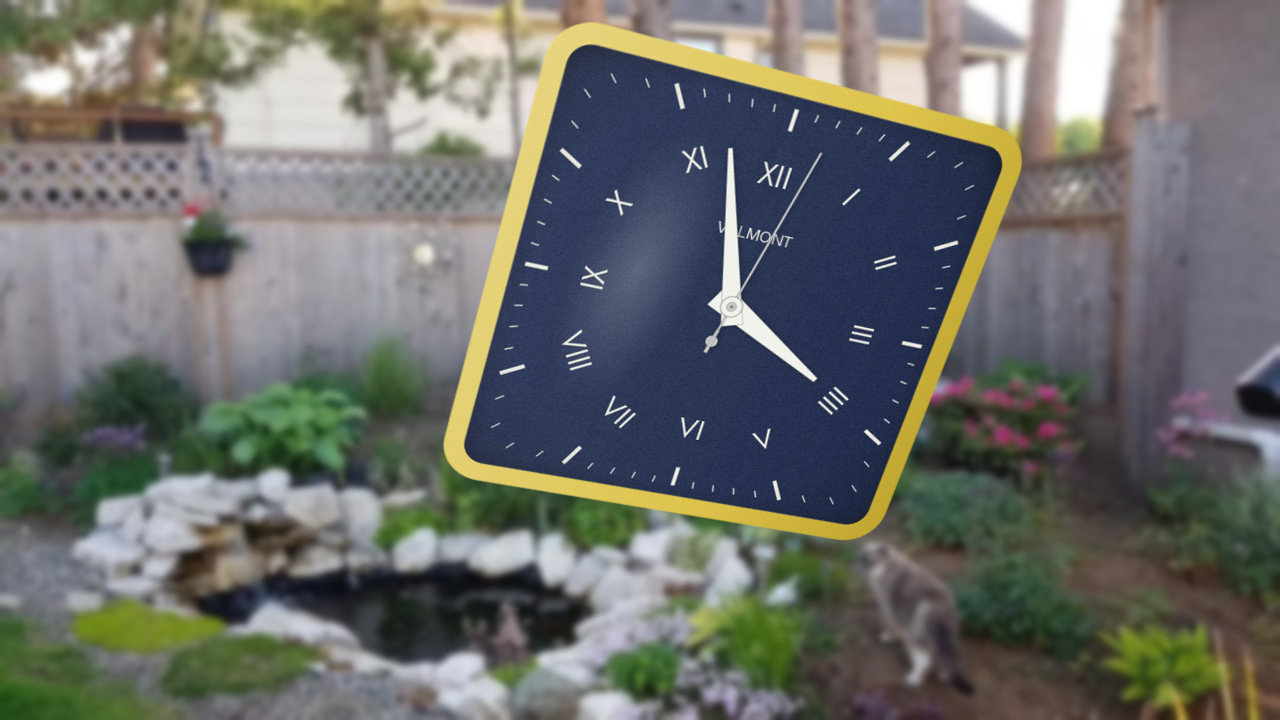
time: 3:57:02
